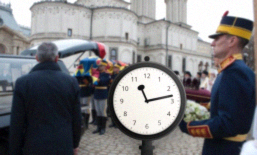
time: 11:13
